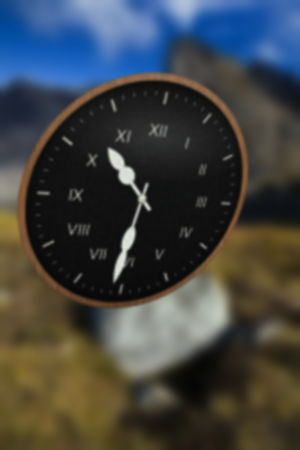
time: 10:31
